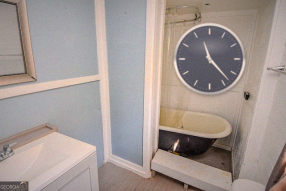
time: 11:23
